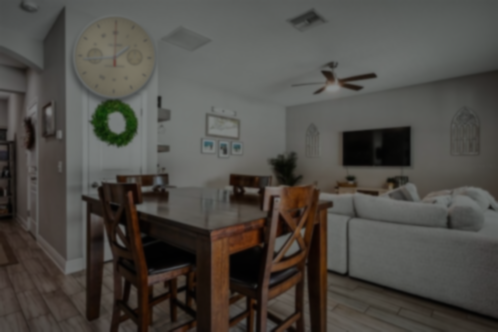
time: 1:44
